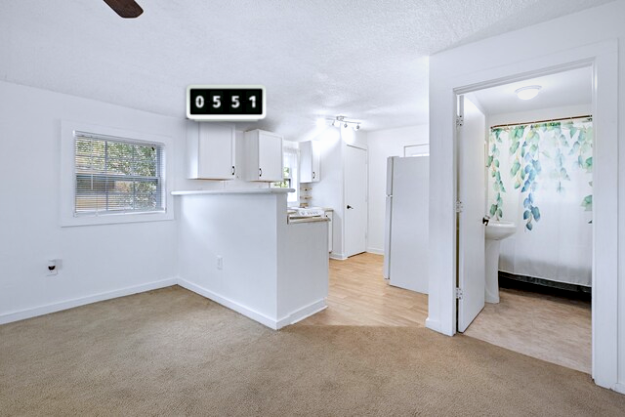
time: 5:51
